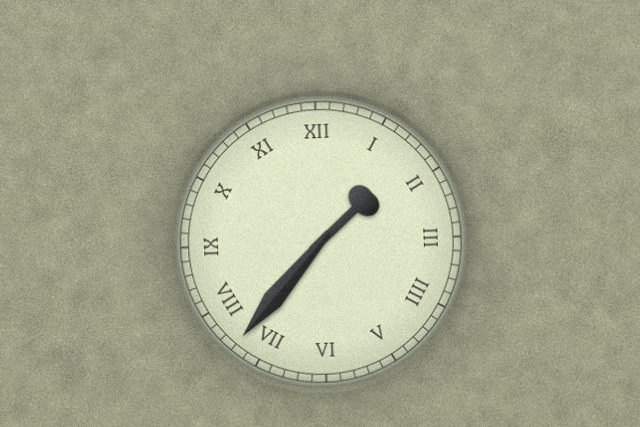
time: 1:37
